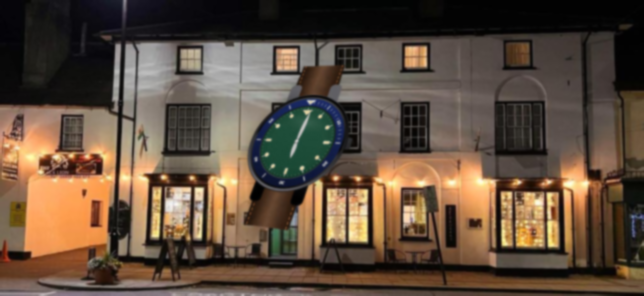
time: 6:01
